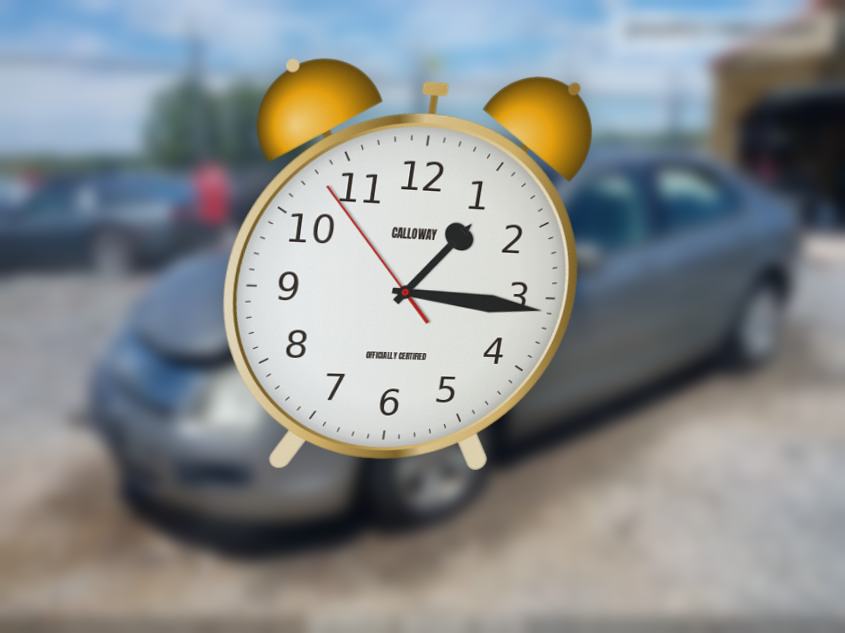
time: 1:15:53
